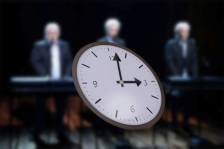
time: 3:02
